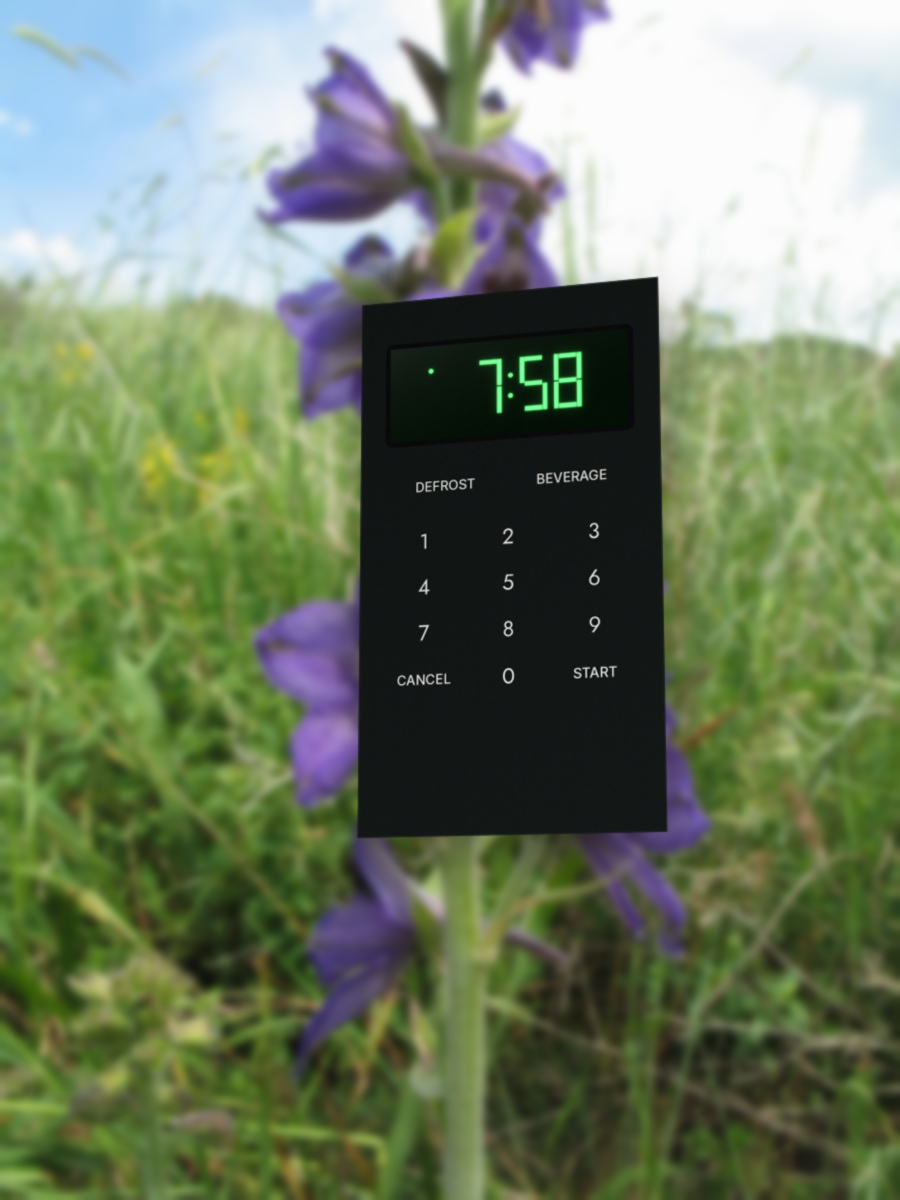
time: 7:58
